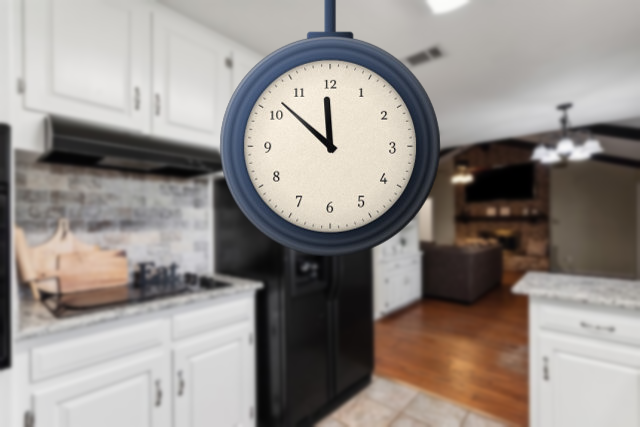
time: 11:52
